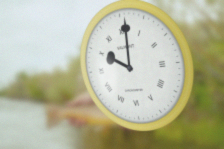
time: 10:01
